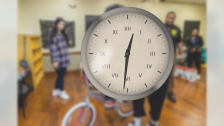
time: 12:31
